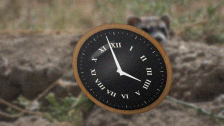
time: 3:58
